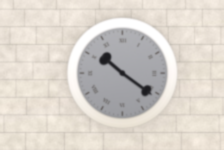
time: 10:21
